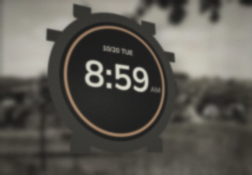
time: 8:59
